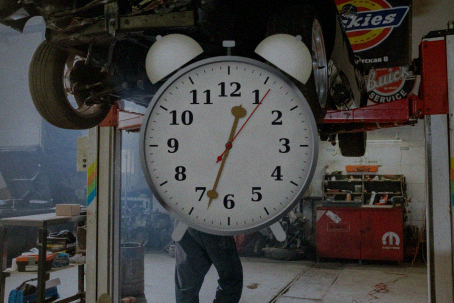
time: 12:33:06
